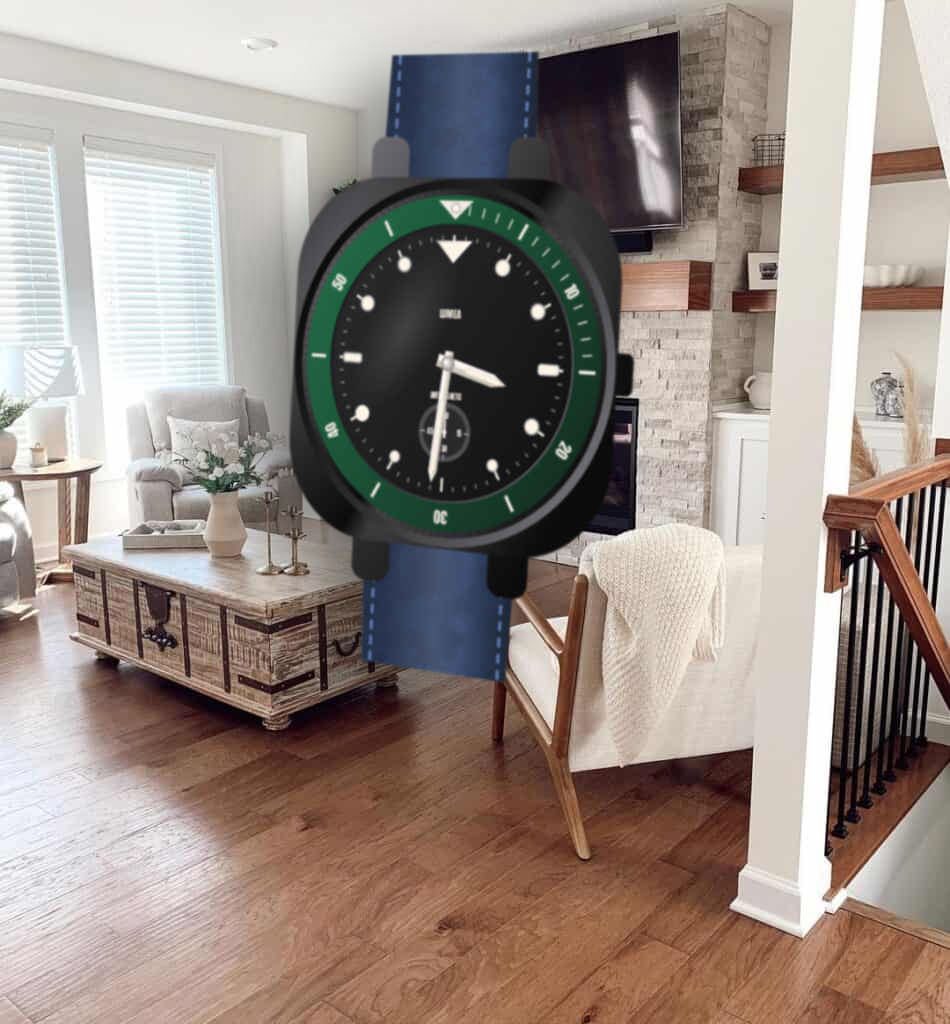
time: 3:31
